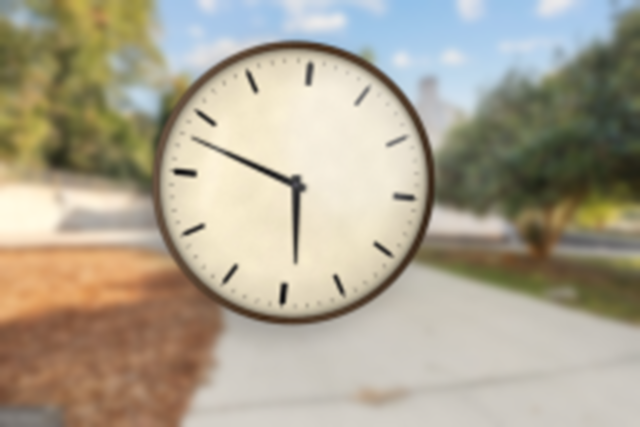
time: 5:48
